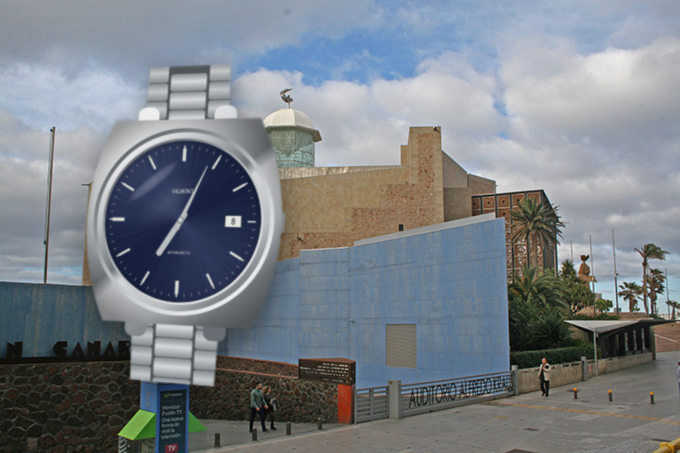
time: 7:04
